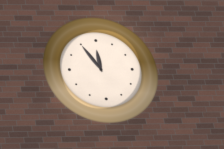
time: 11:55
